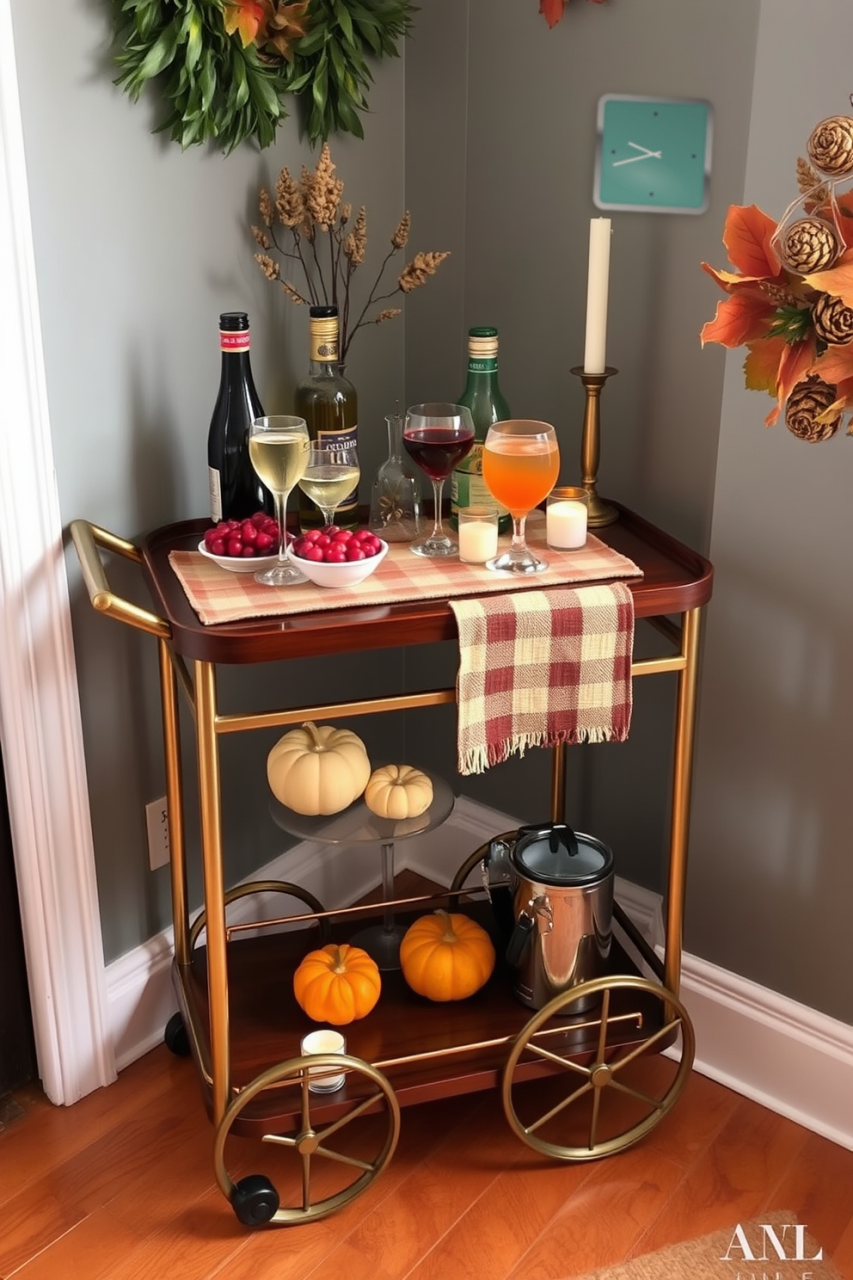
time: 9:42
